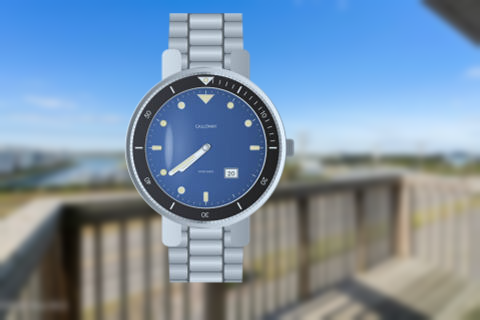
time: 7:39
